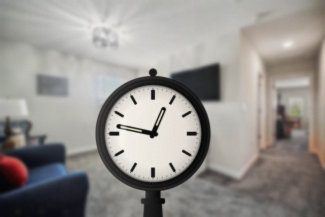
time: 12:47
